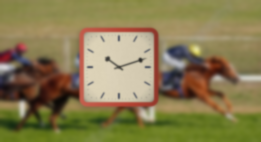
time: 10:12
